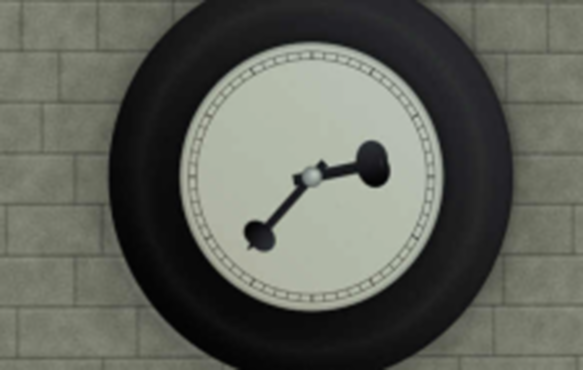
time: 2:37
